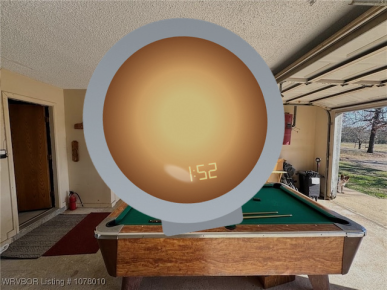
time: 1:52
